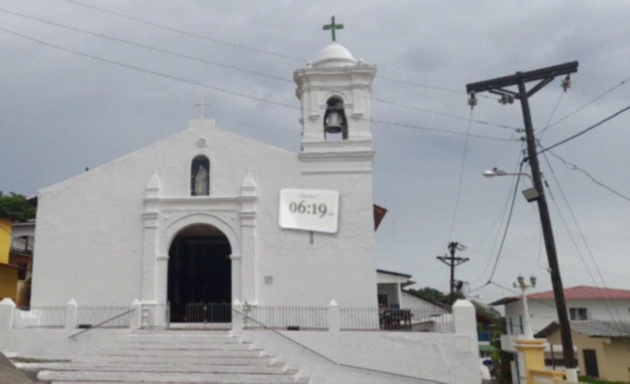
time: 6:19
